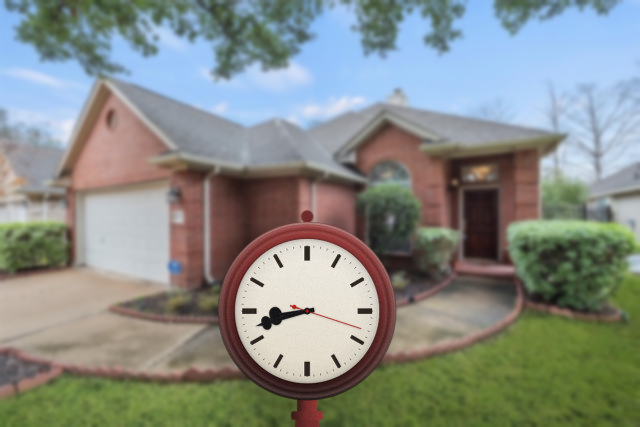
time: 8:42:18
